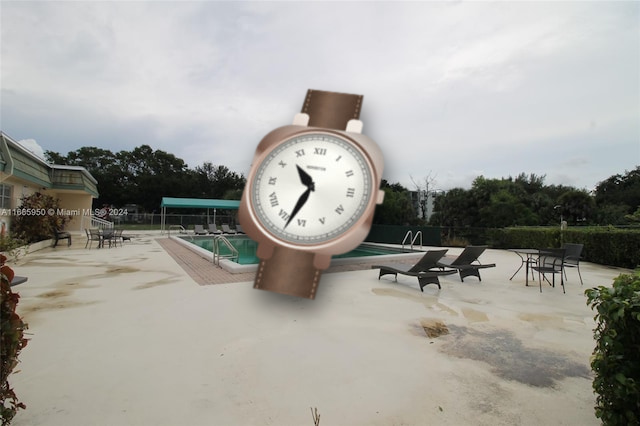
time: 10:33
